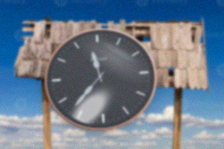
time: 11:37
